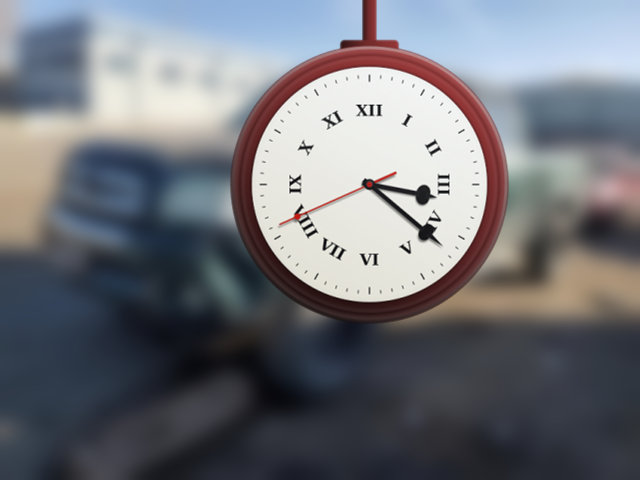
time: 3:21:41
